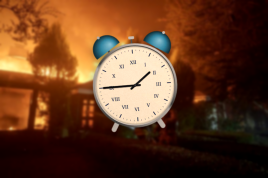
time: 1:45
